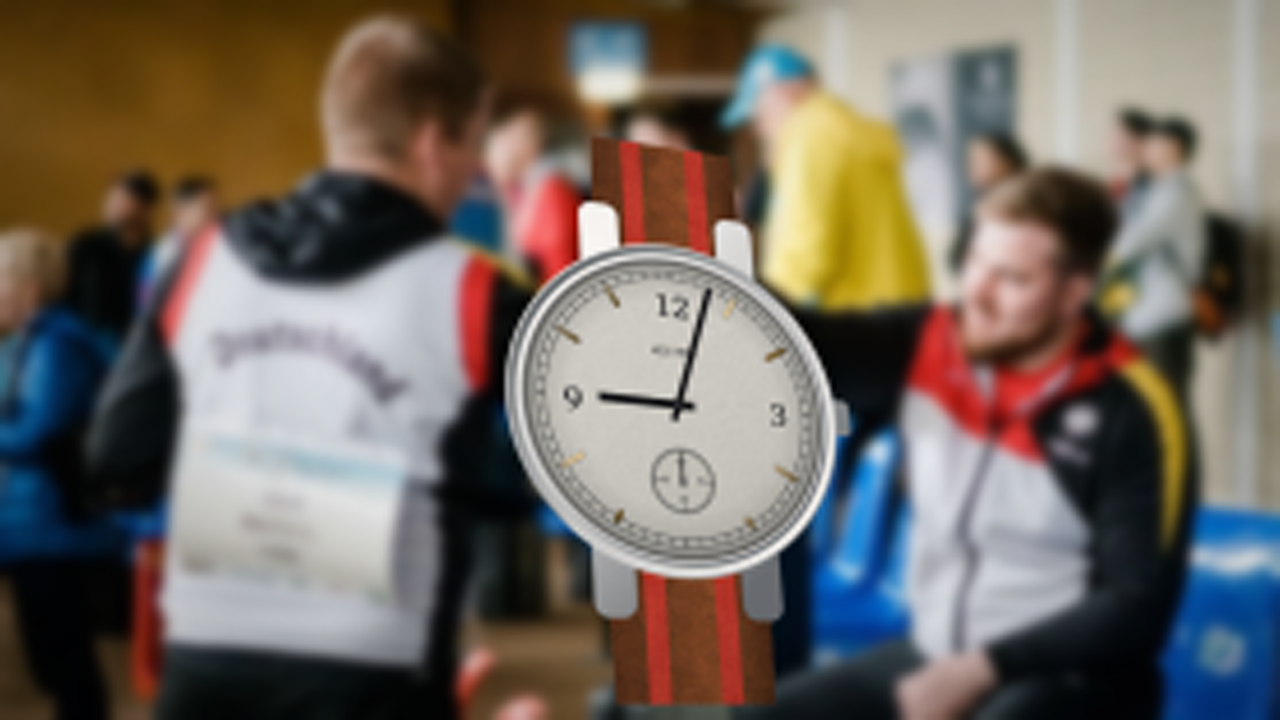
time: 9:03
